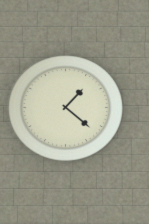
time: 1:22
